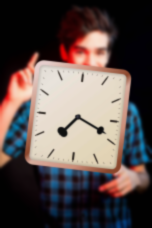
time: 7:19
